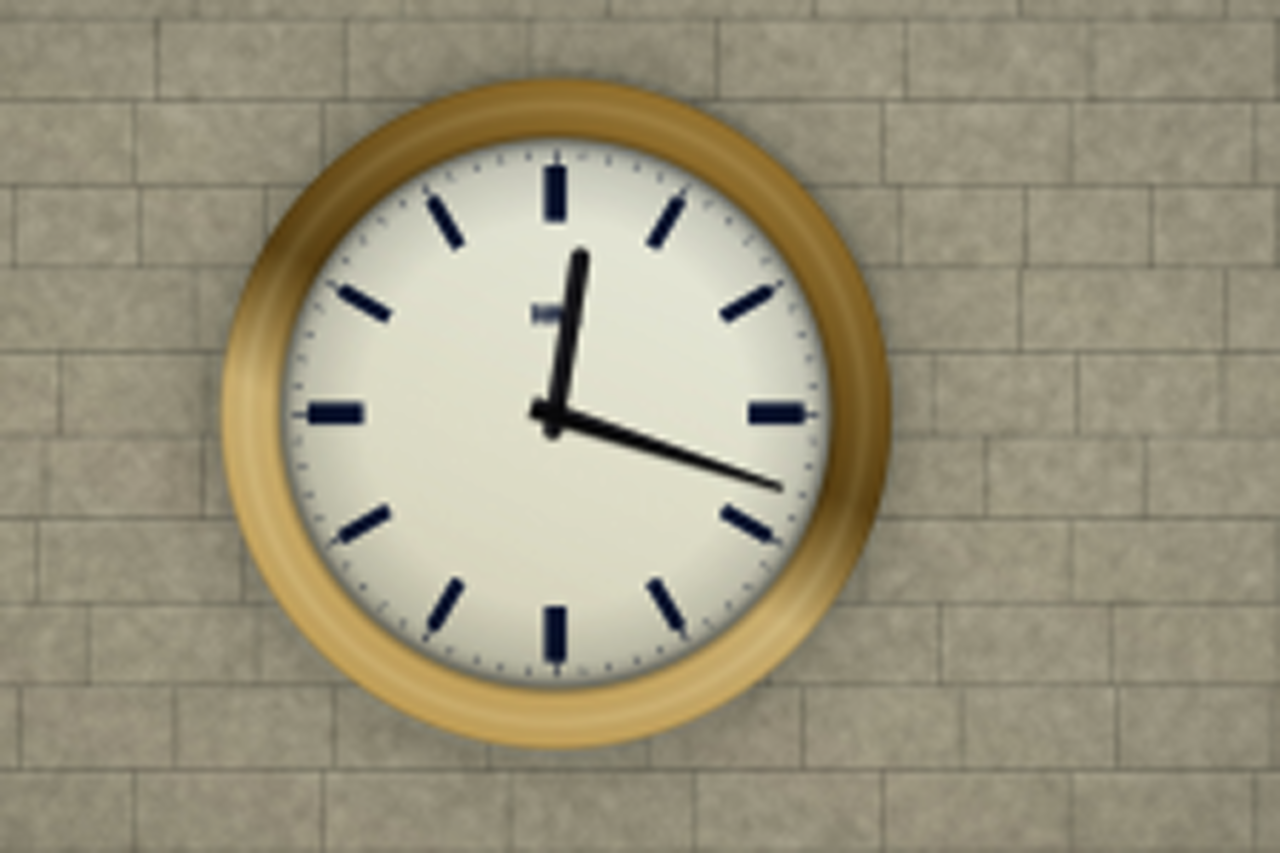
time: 12:18
